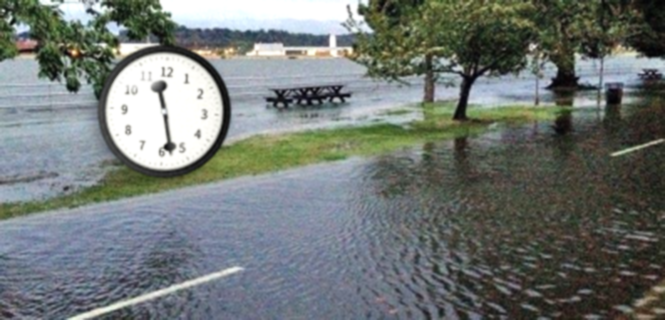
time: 11:28
